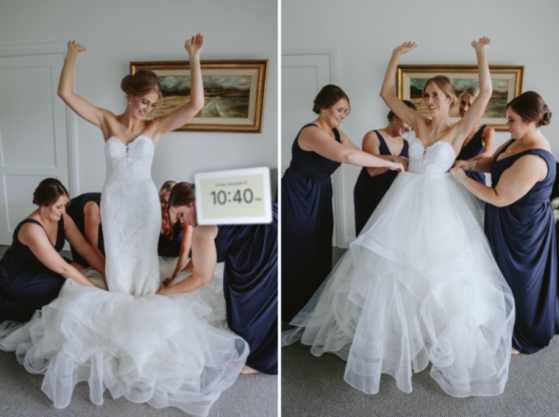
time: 10:40
